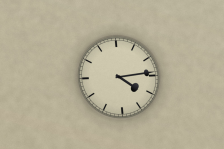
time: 4:14
